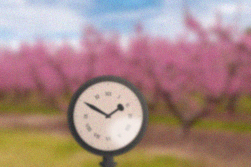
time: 1:50
